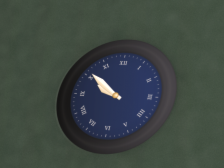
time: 9:51
